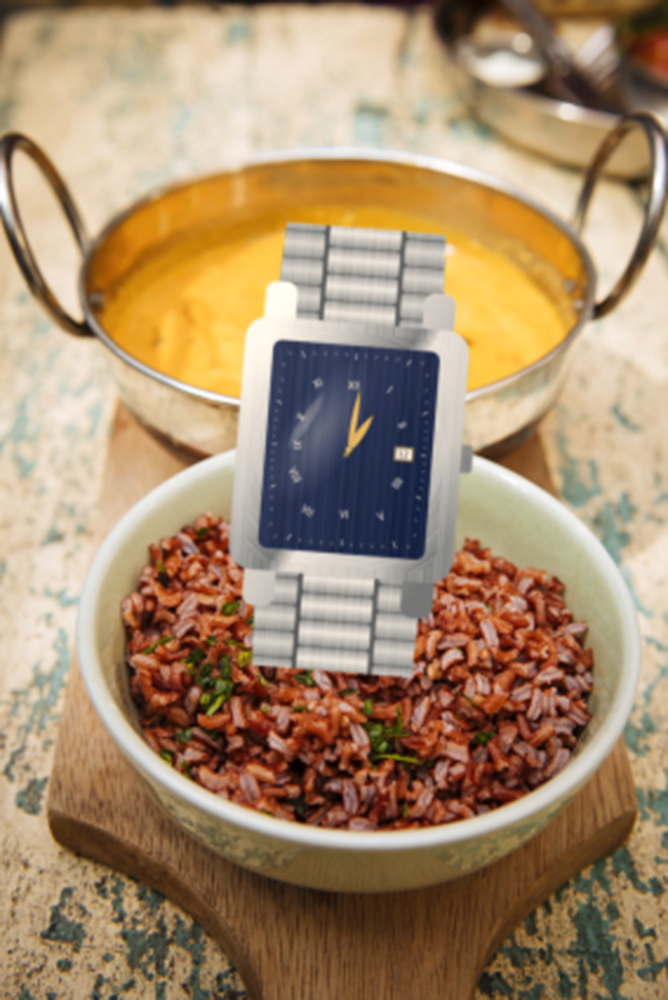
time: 1:01
